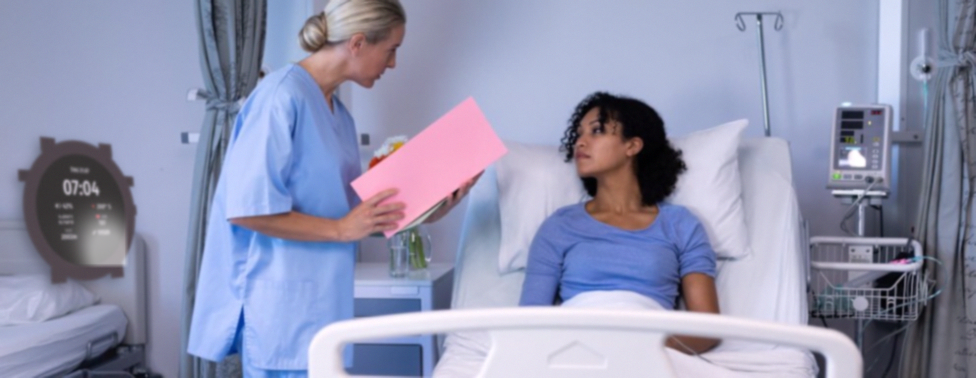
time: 7:04
